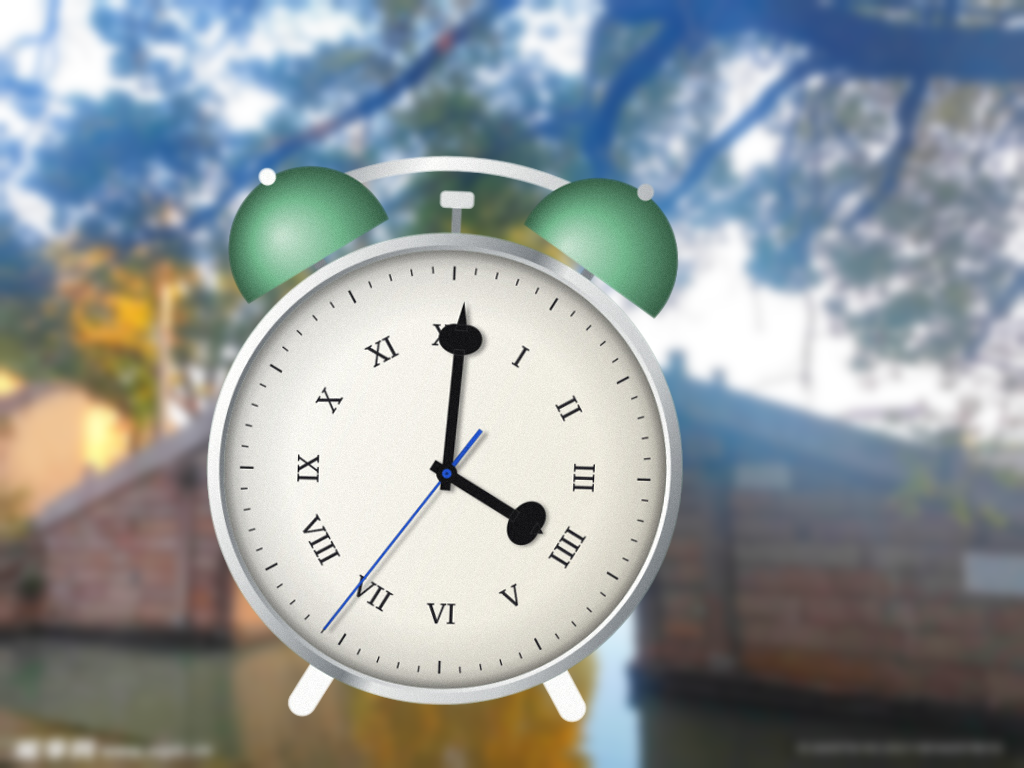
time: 4:00:36
